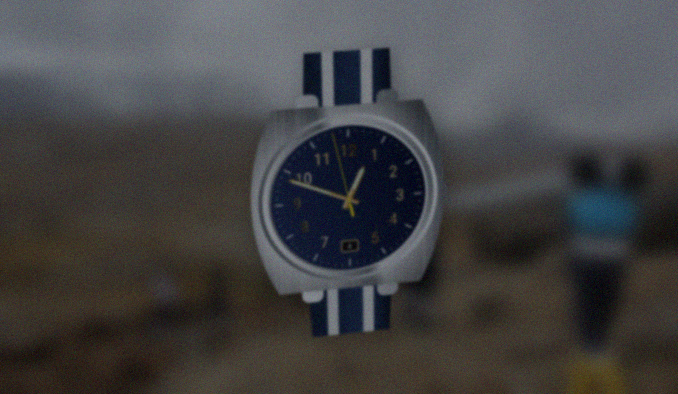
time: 12:48:58
